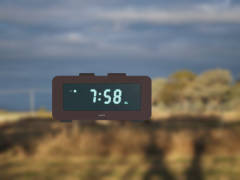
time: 7:58
